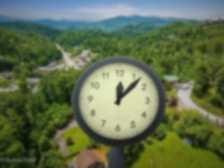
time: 12:07
